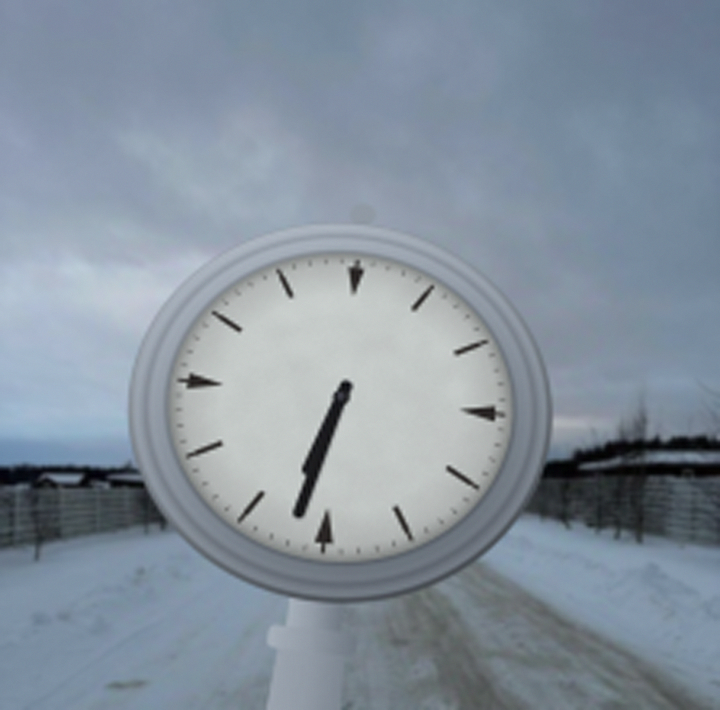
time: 6:32
